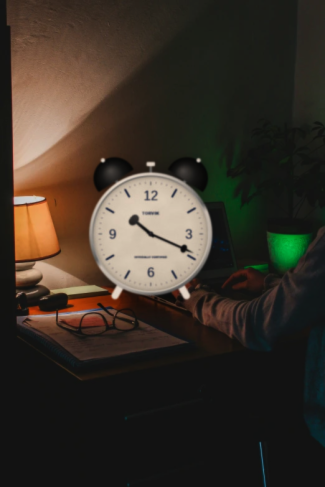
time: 10:19
